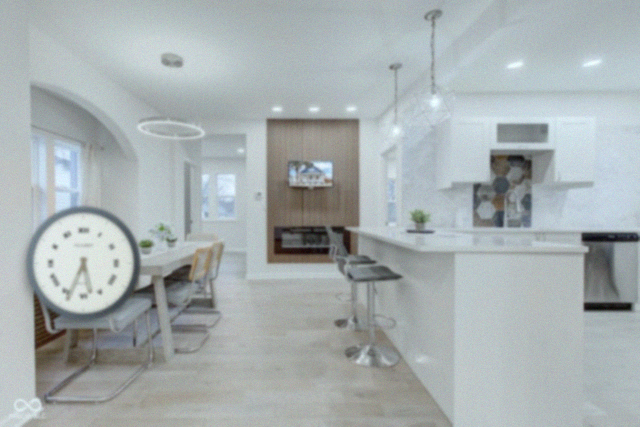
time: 5:34
